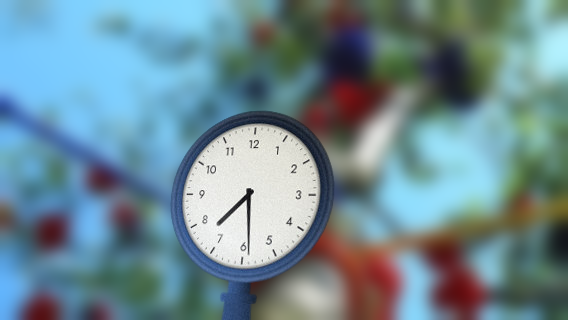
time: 7:29
